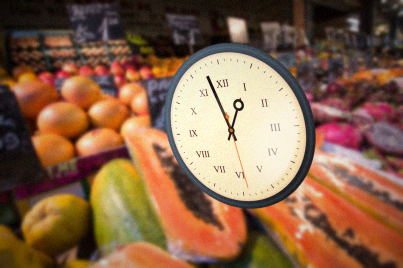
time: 12:57:29
